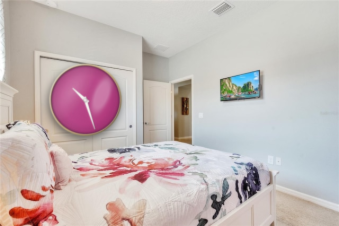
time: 10:27
